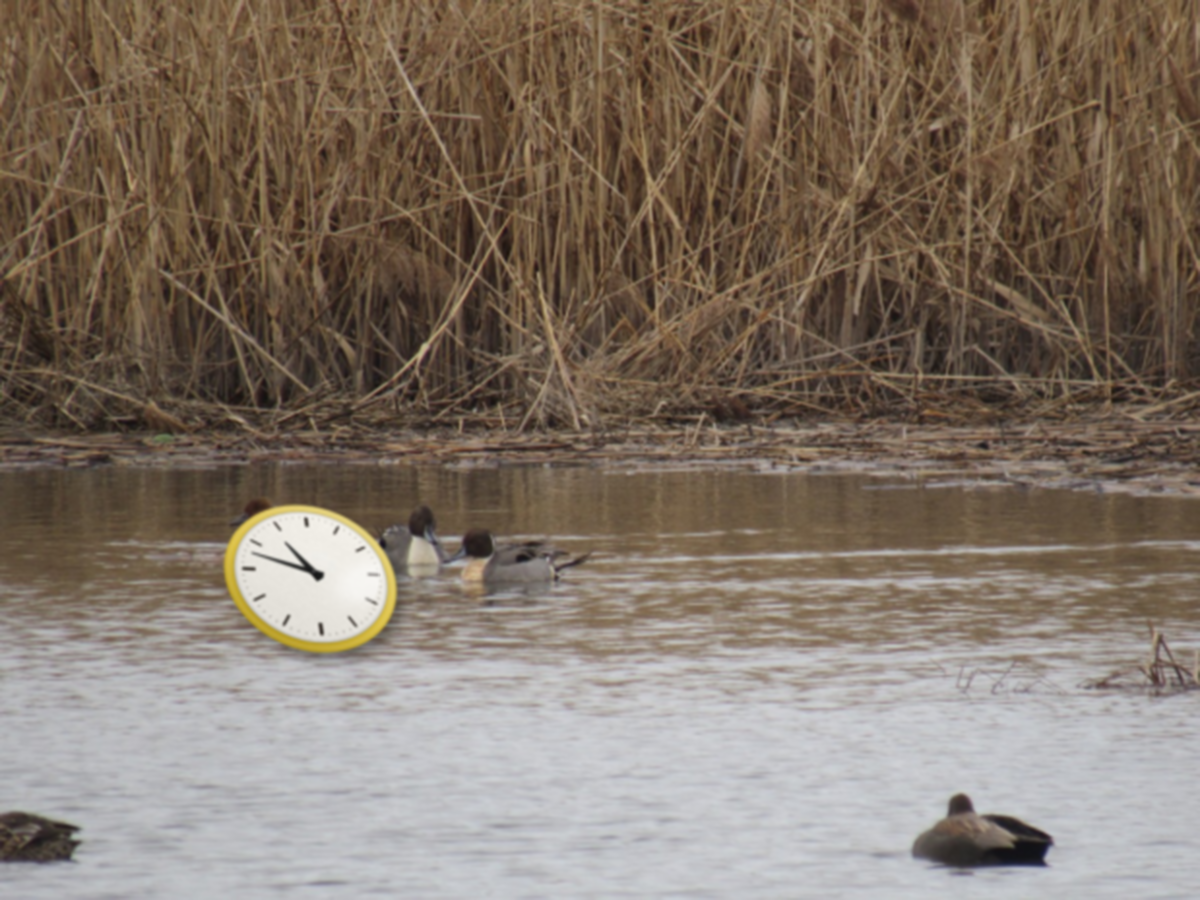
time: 10:48
